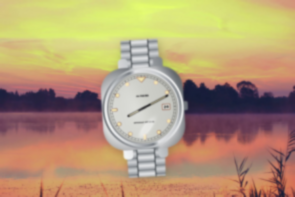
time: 8:11
